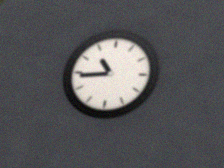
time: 10:44
